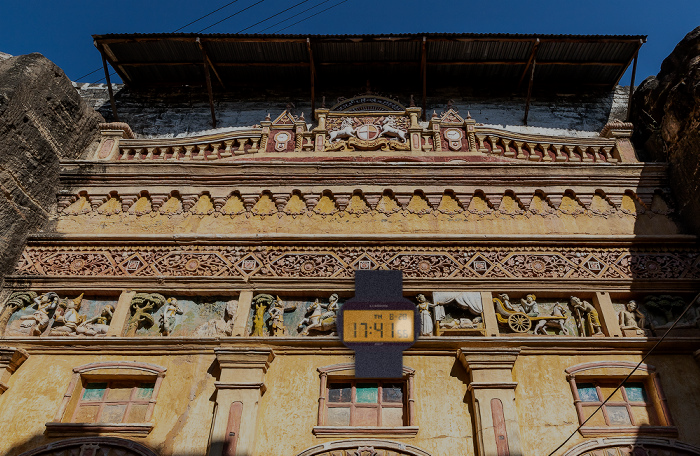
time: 17:41
